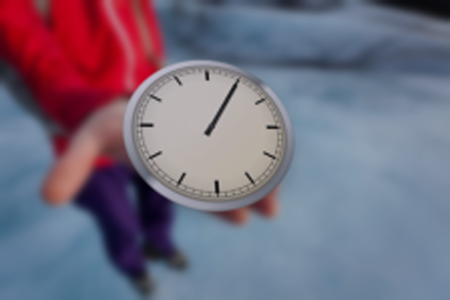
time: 1:05
